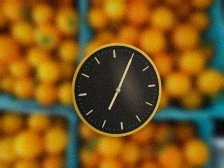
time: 7:05
